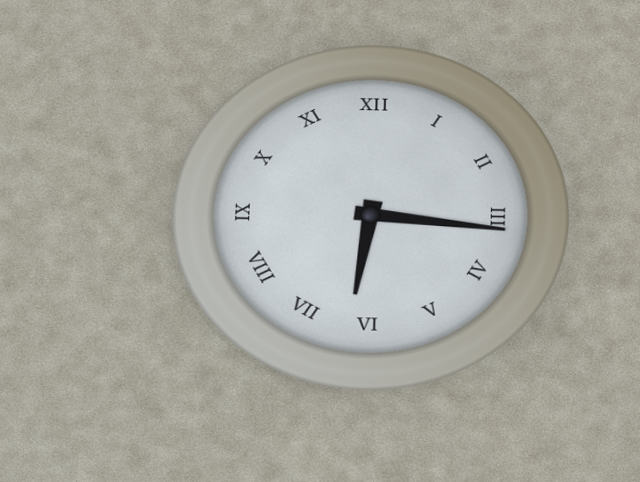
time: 6:16
